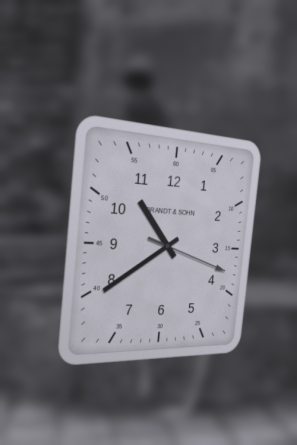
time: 10:39:18
